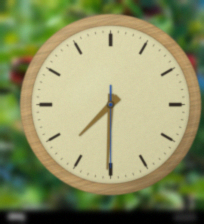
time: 7:30:30
